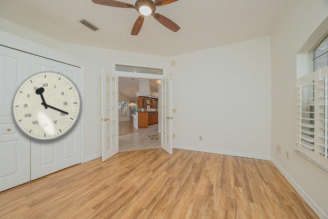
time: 11:19
